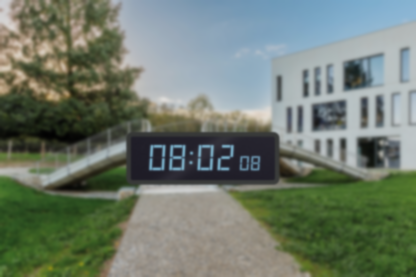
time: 8:02:08
